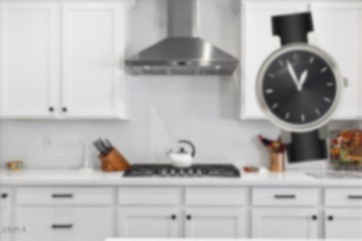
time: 12:57
